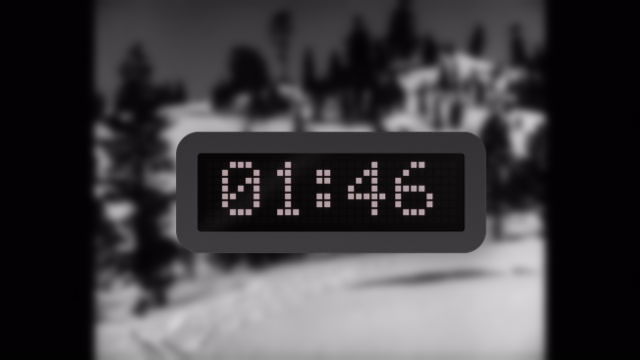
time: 1:46
